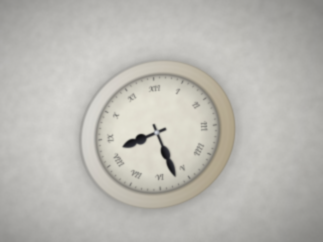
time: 8:27
